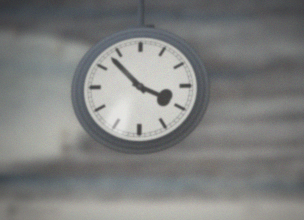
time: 3:53
